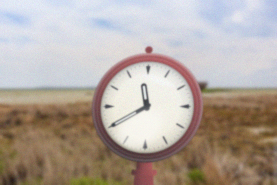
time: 11:40
